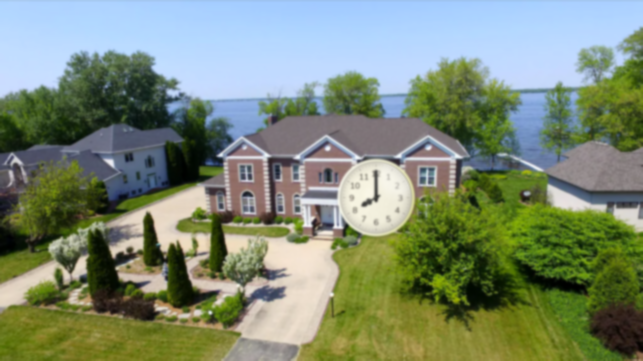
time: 8:00
